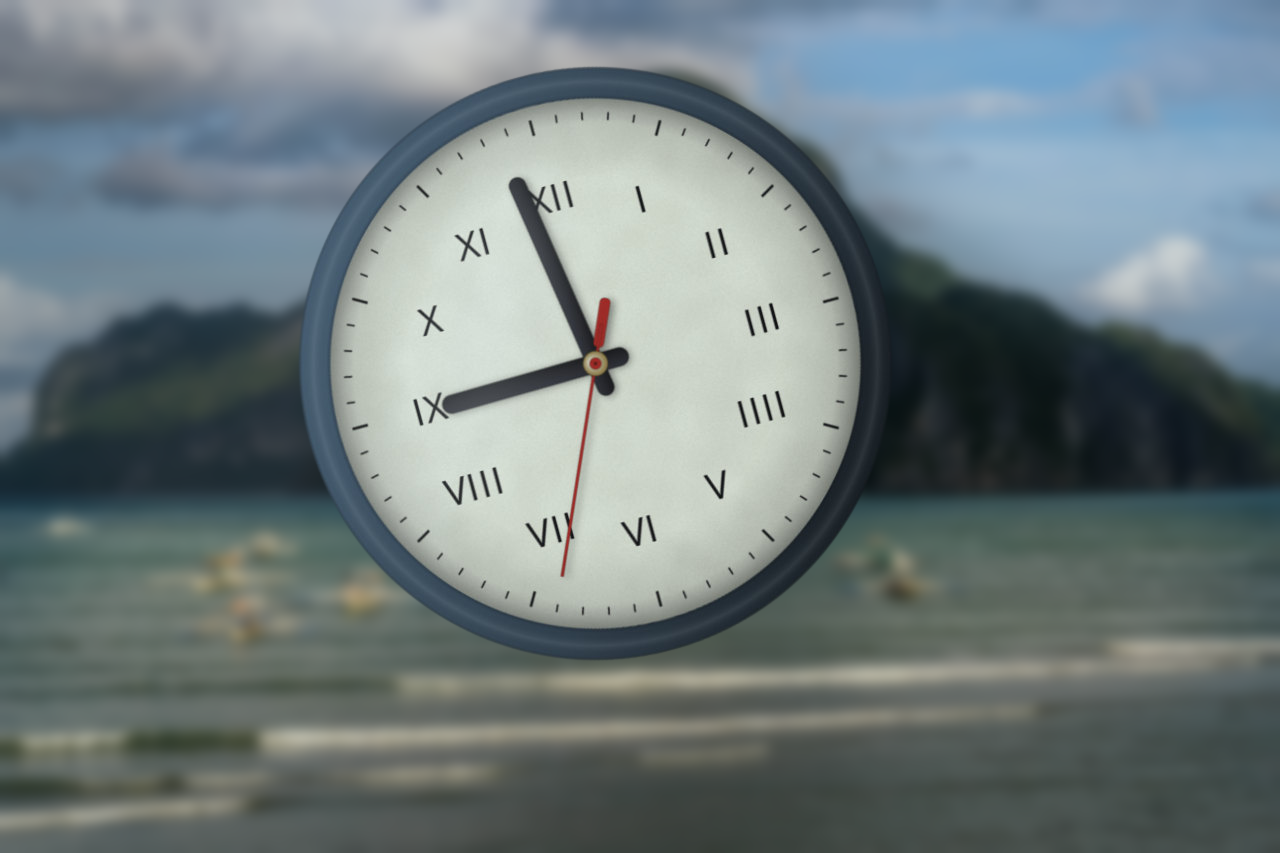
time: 8:58:34
